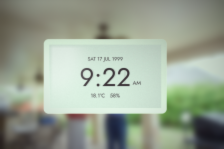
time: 9:22
